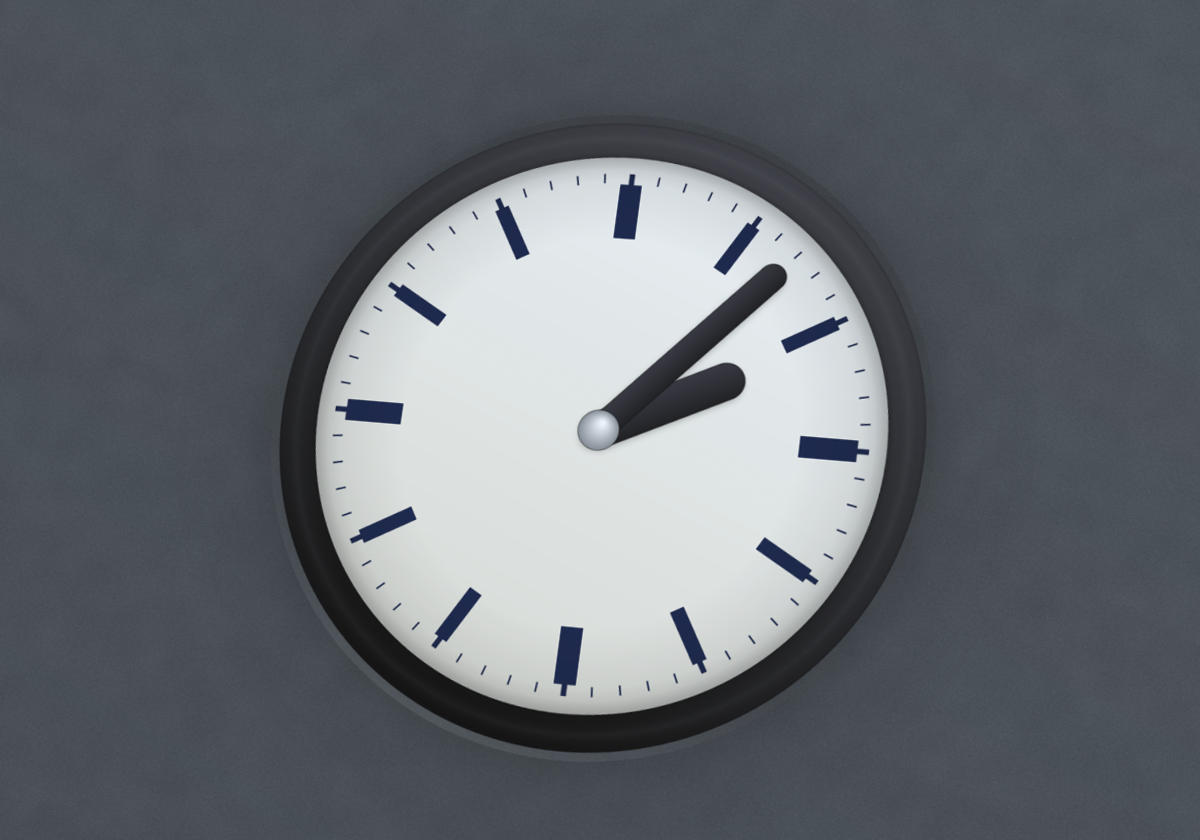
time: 2:07
